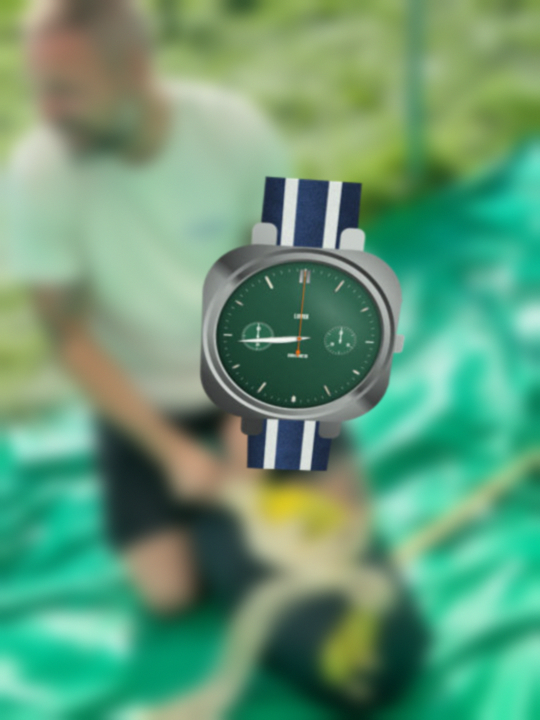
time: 8:44
